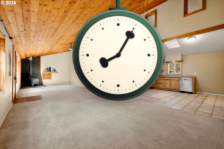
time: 8:05
